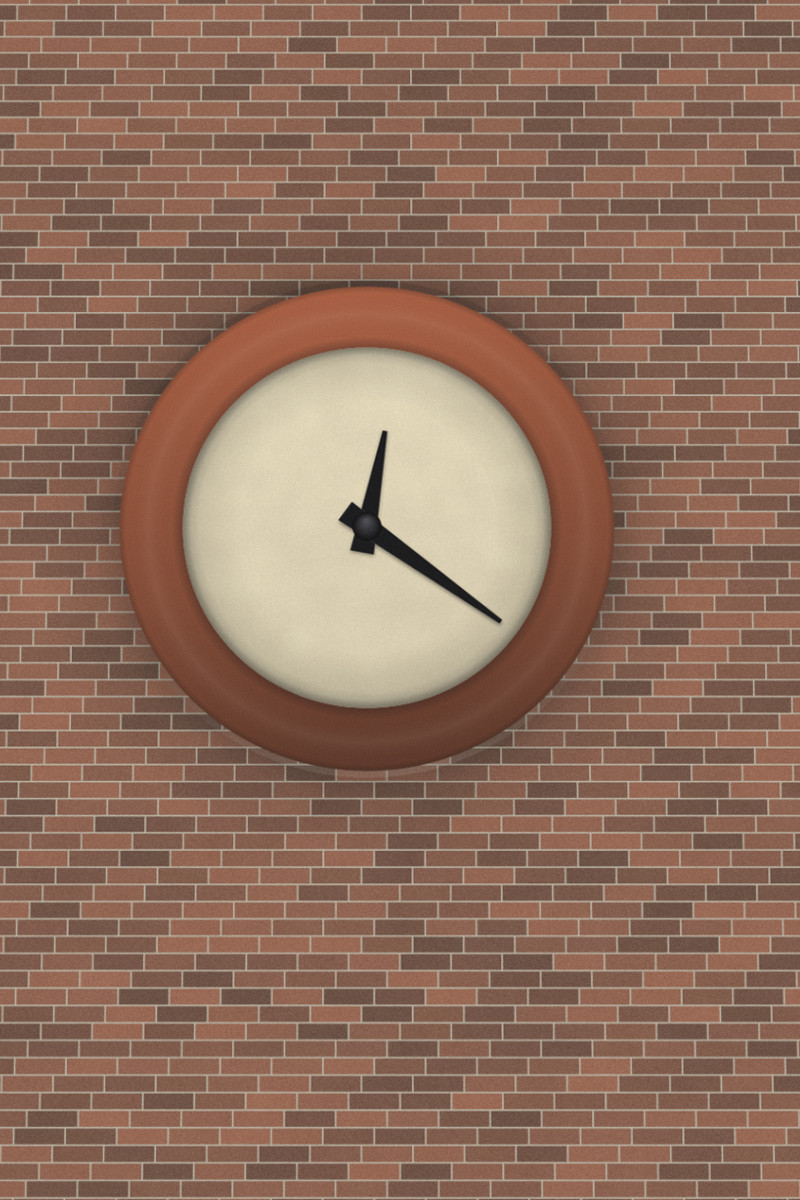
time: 12:21
